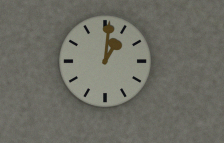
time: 1:01
